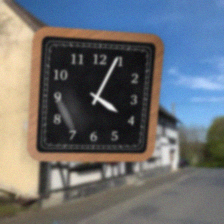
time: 4:04
